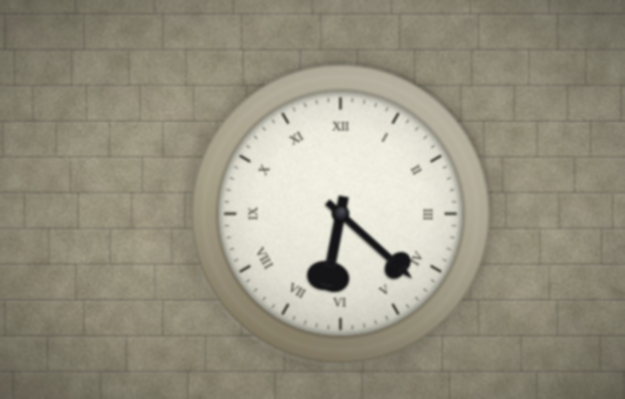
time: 6:22
